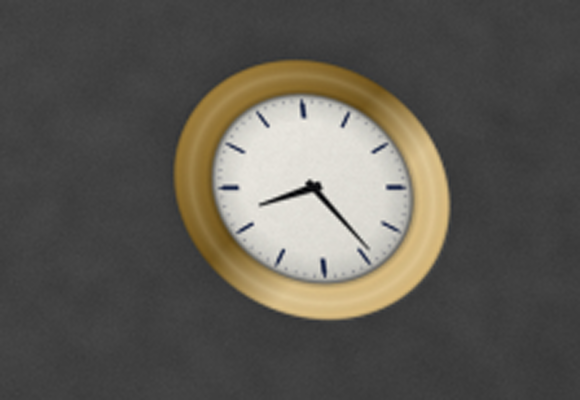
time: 8:24
